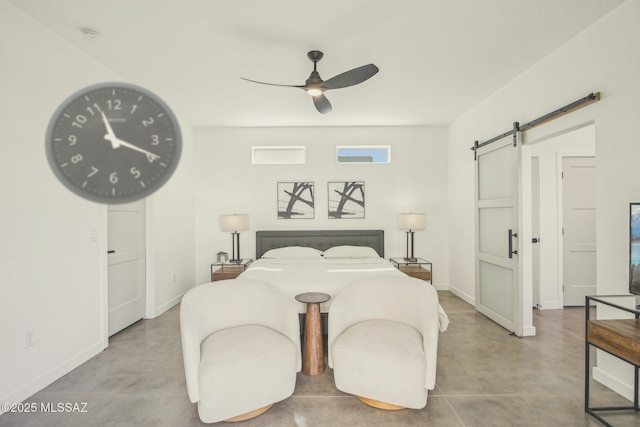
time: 11:19
